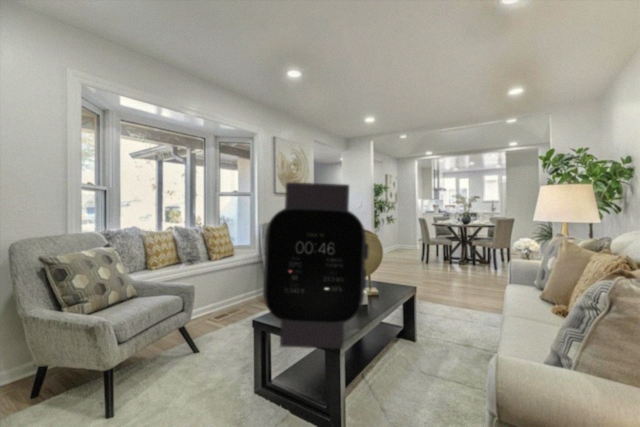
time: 0:46
